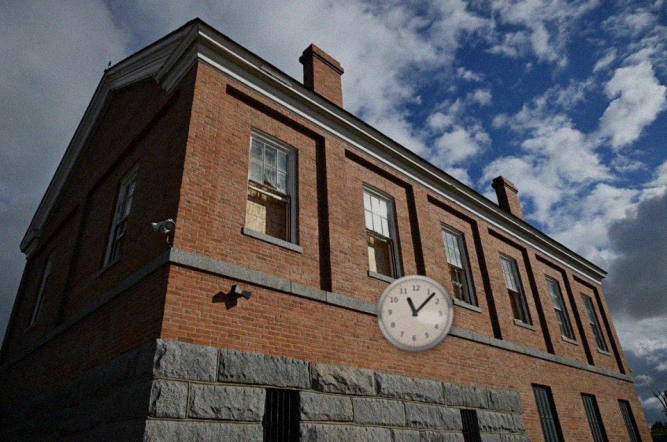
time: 11:07
